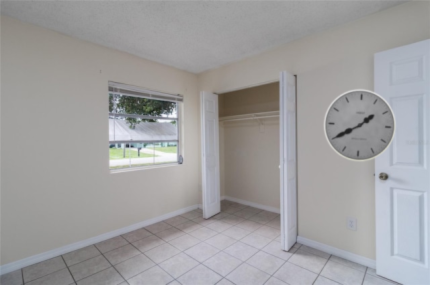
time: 1:40
